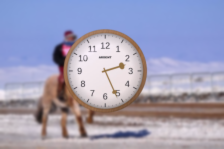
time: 2:26
